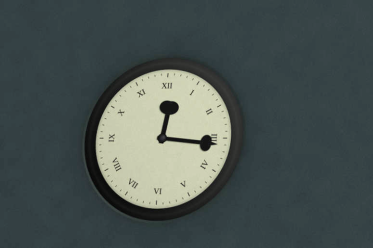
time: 12:16
